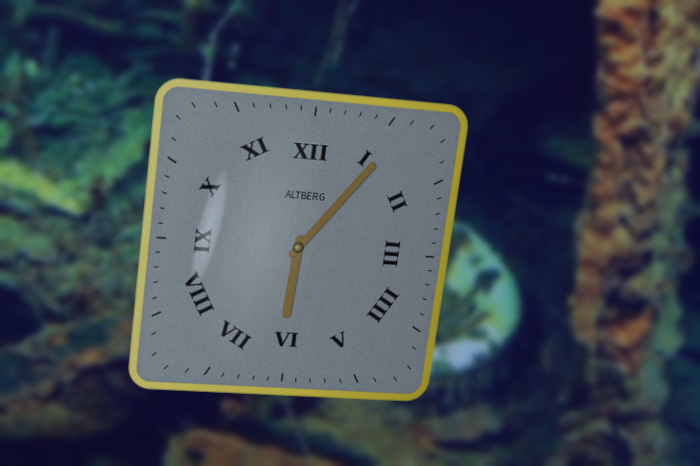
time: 6:06
